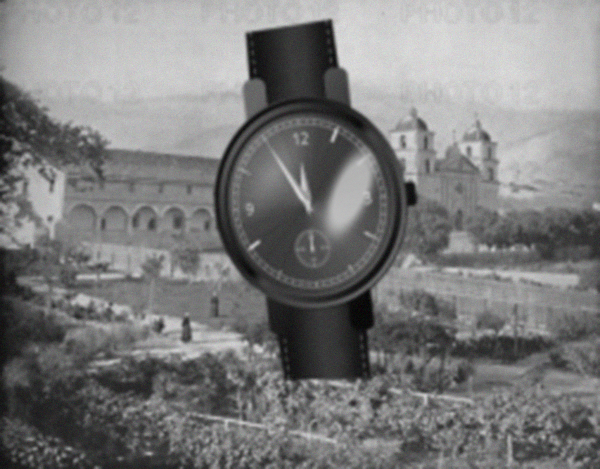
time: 11:55
